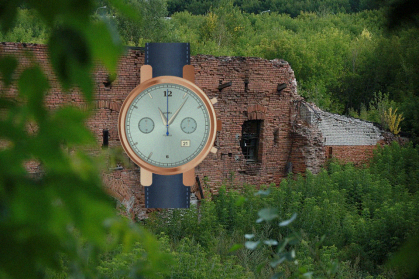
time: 11:06
